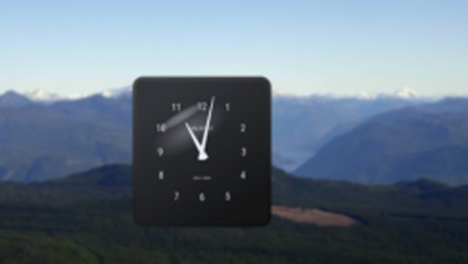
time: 11:02
